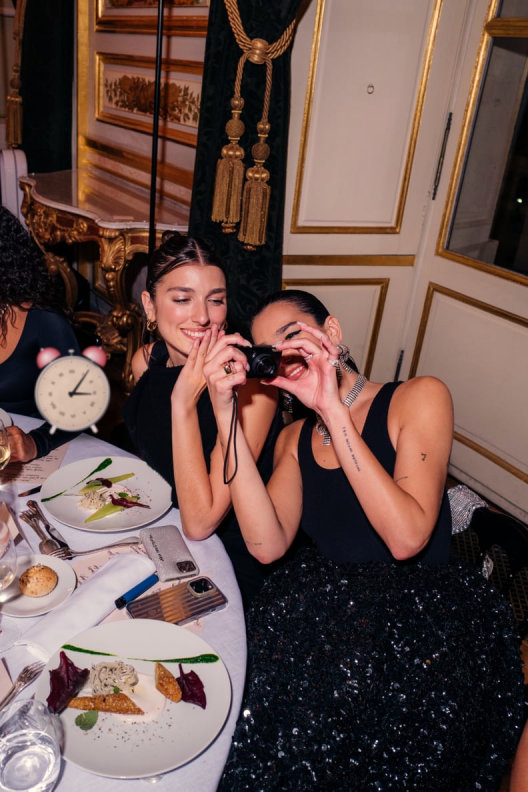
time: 3:06
